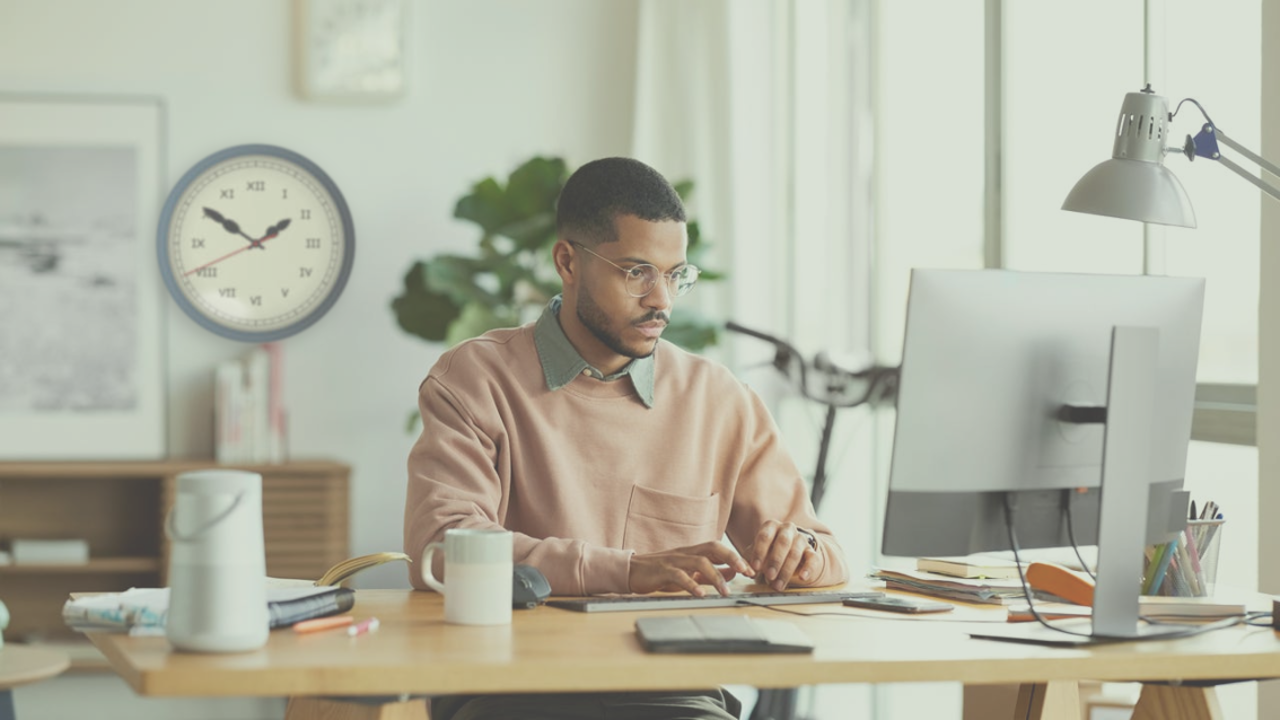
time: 1:50:41
